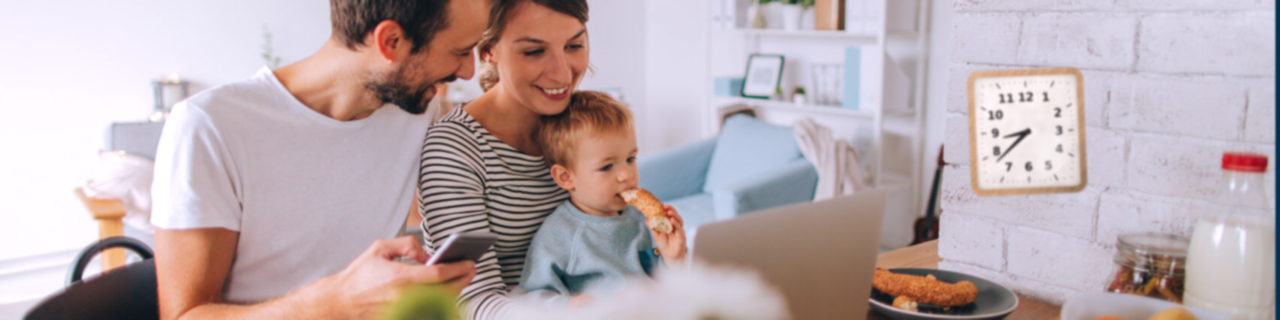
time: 8:38
